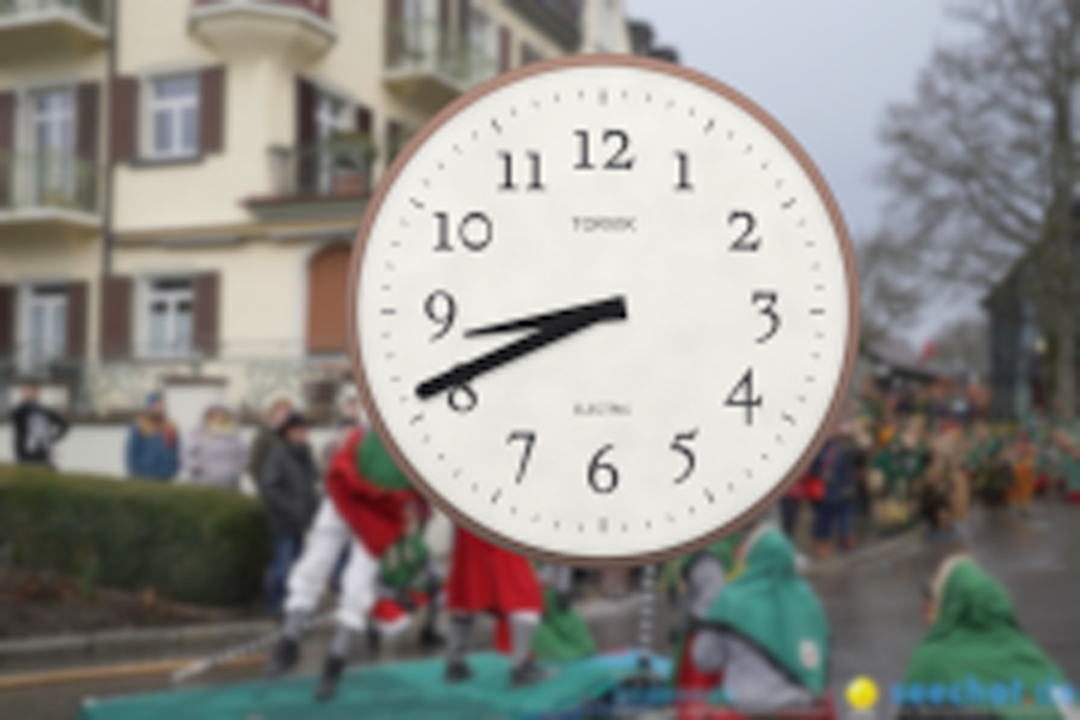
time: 8:41
